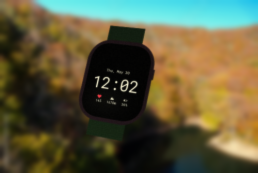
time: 12:02
